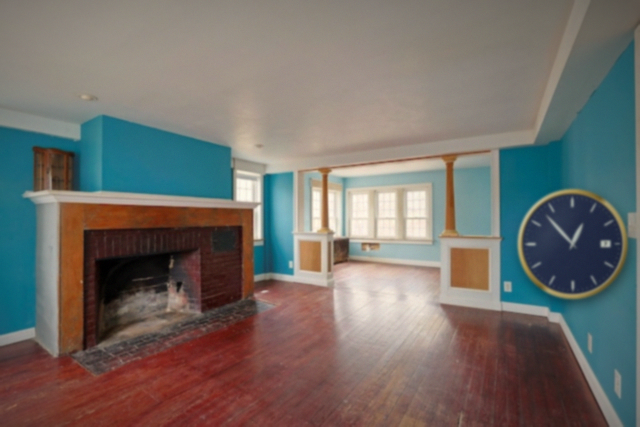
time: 12:53
